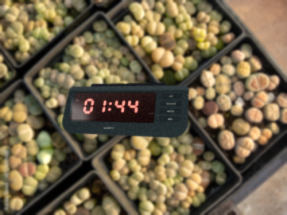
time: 1:44
